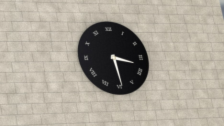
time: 3:29
